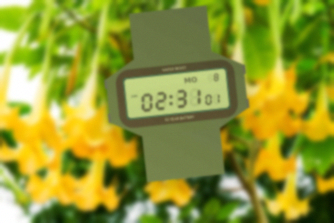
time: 2:31
